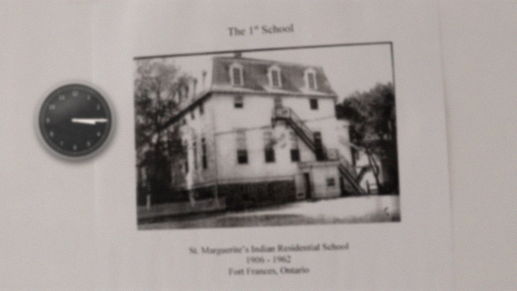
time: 3:15
